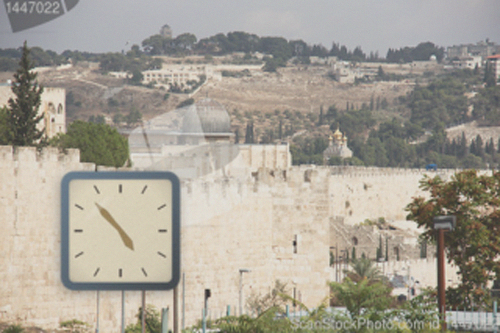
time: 4:53
